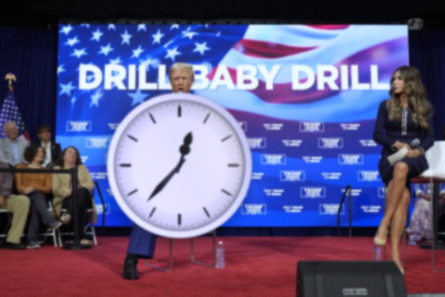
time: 12:37
